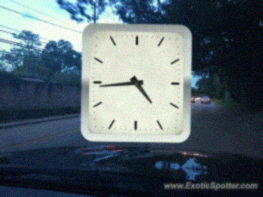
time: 4:44
